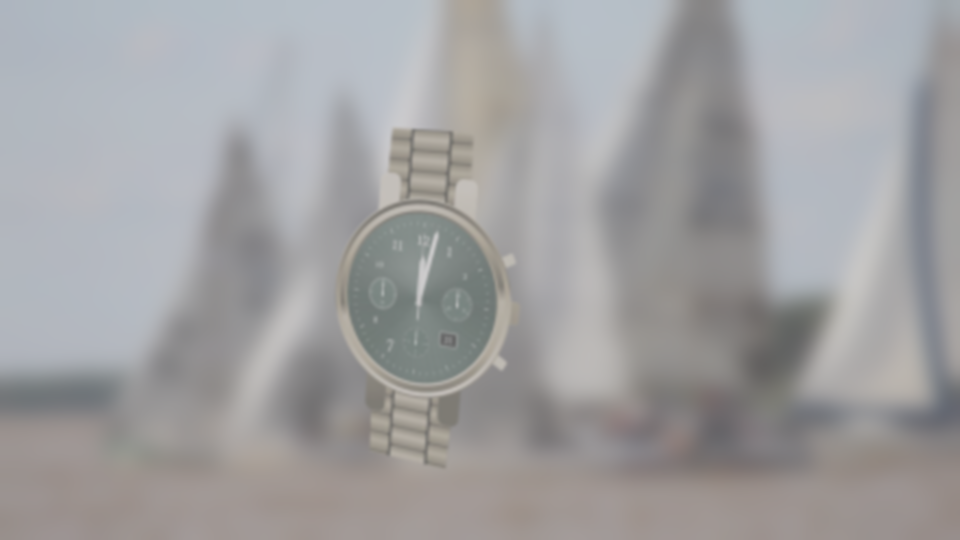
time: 12:02
